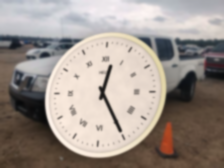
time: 12:25
